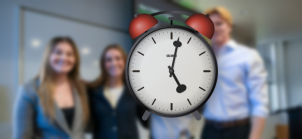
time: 5:02
